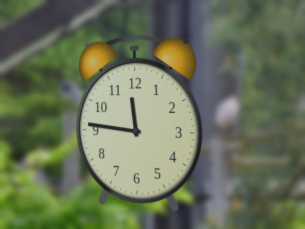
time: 11:46
